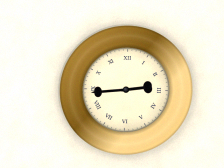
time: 2:44
